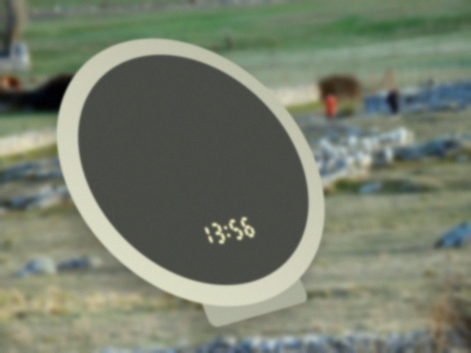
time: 13:56
